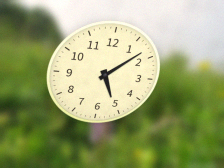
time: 5:08
